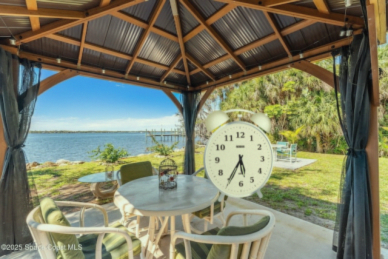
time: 5:35
